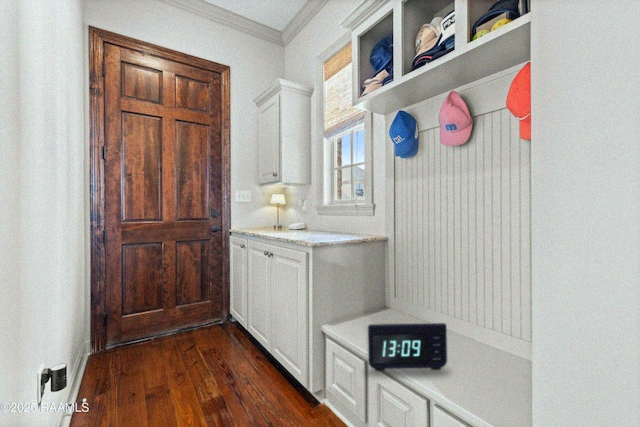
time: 13:09
